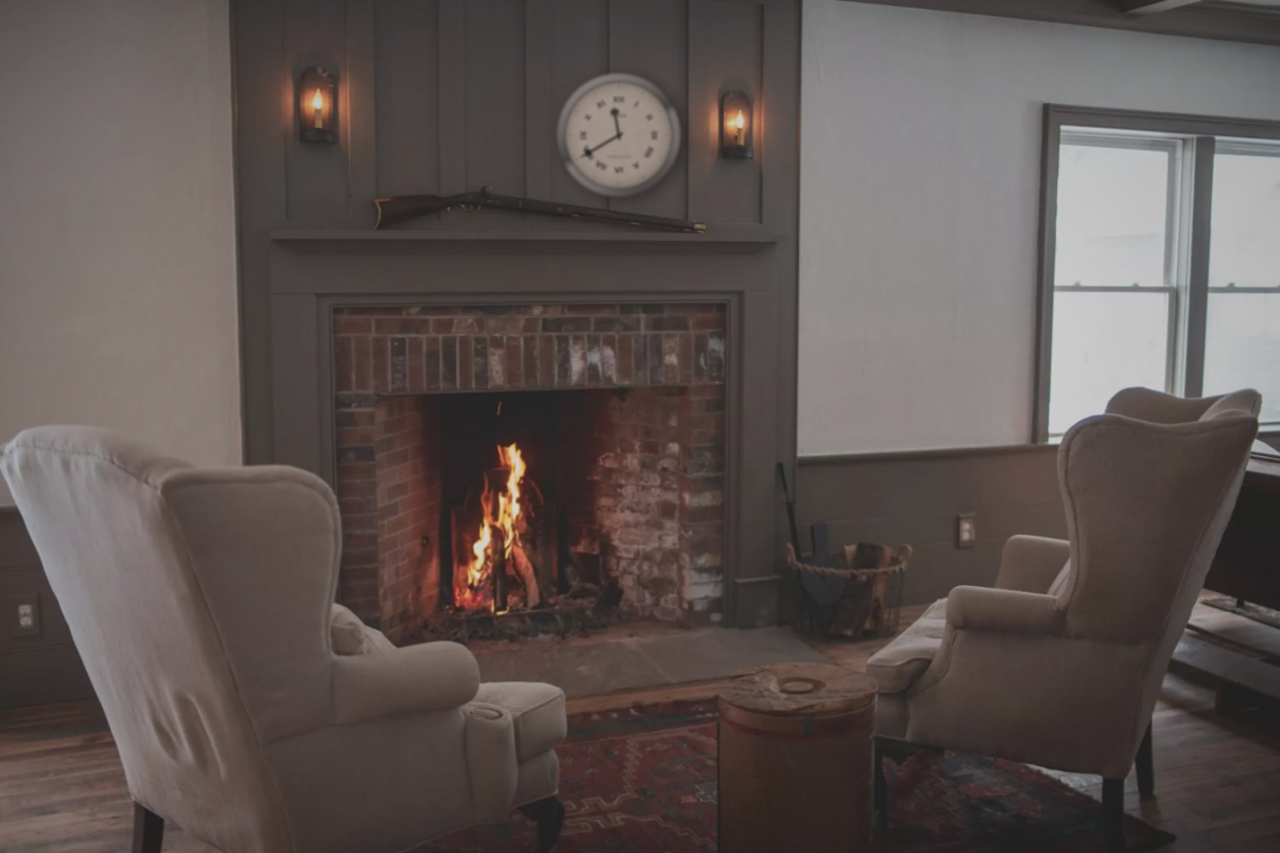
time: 11:40
